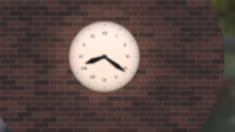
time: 8:21
